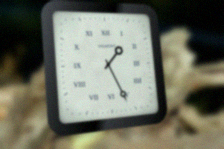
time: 1:26
